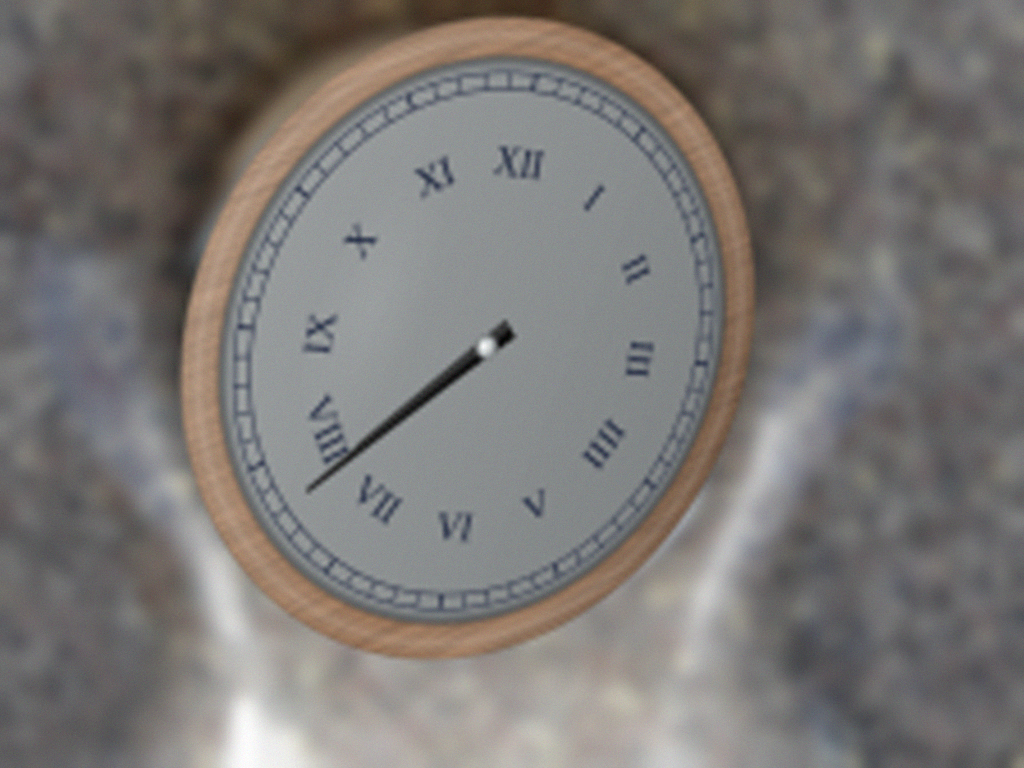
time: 7:38
